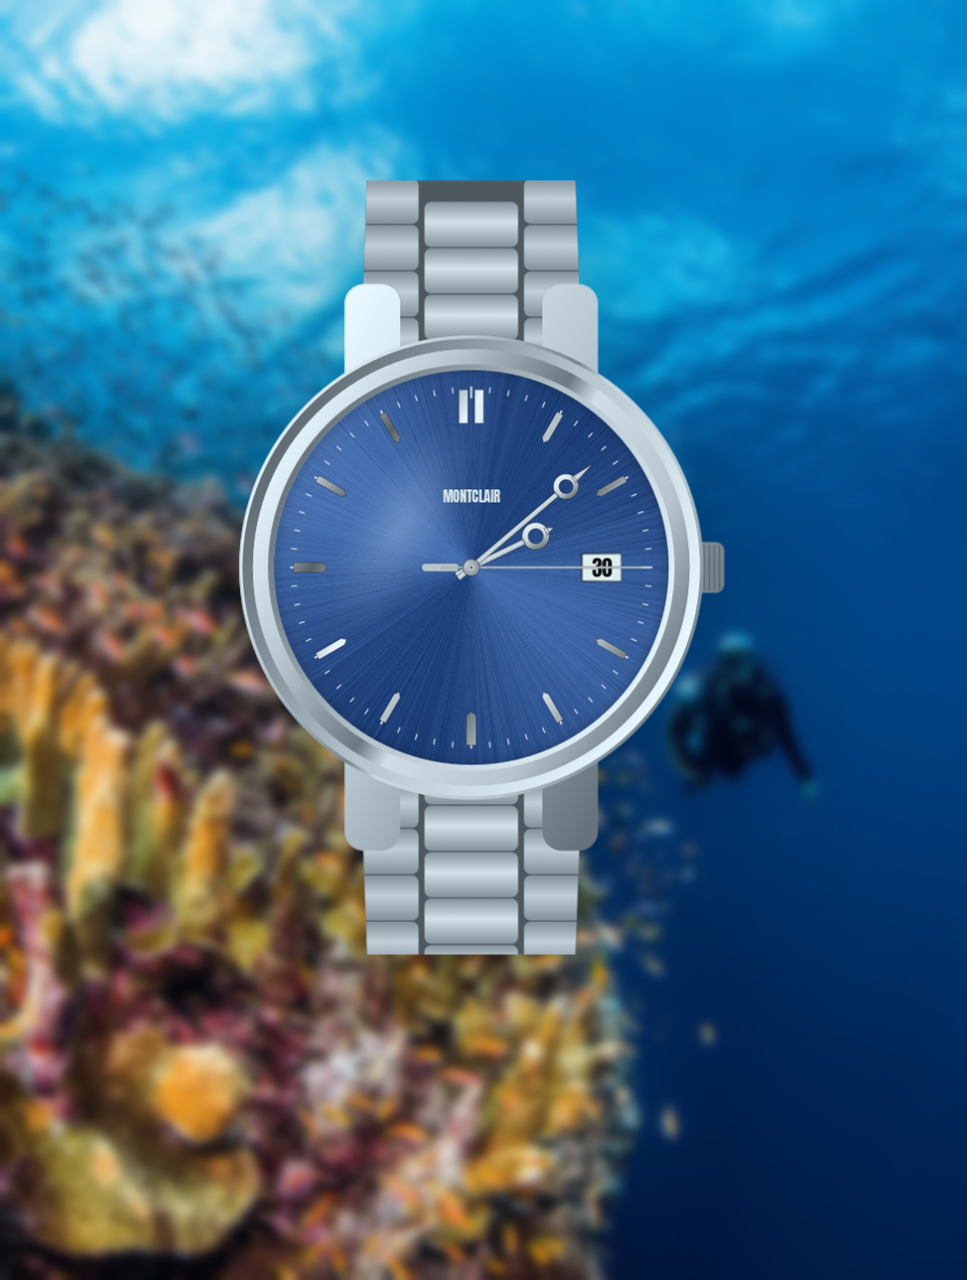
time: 2:08:15
